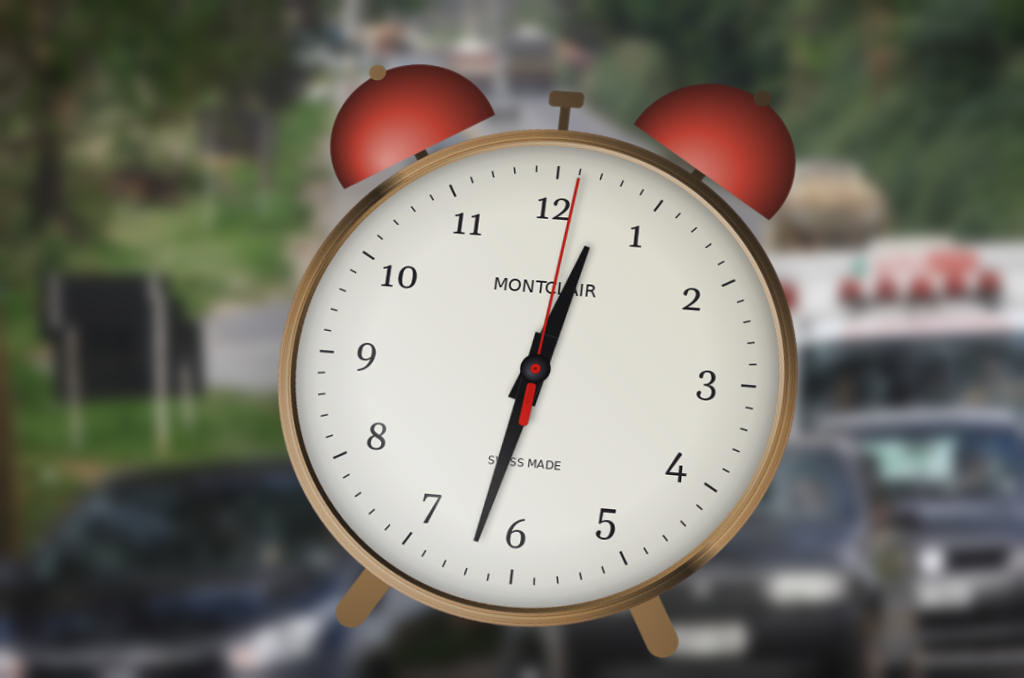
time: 12:32:01
